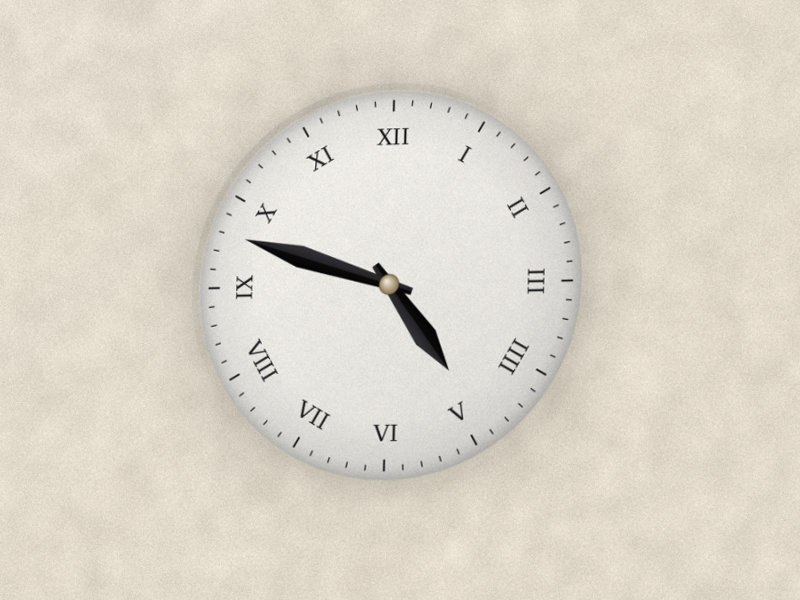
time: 4:48
